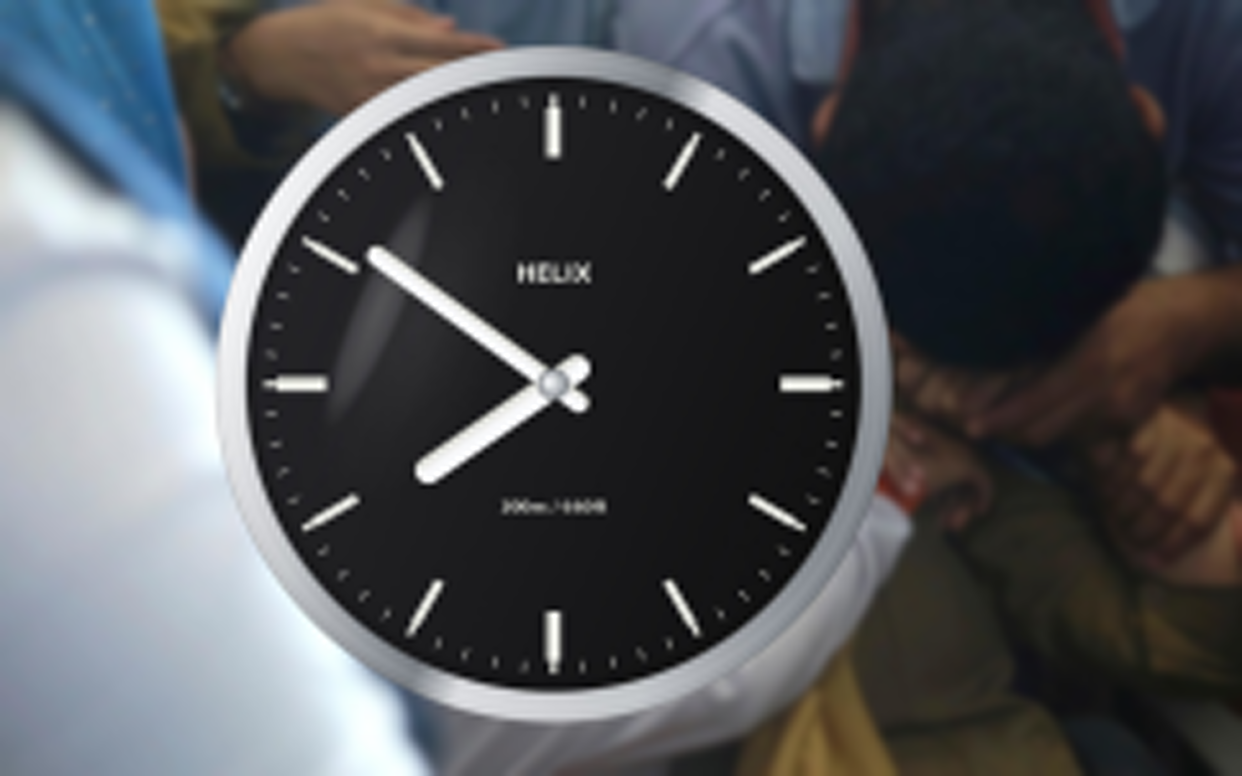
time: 7:51
